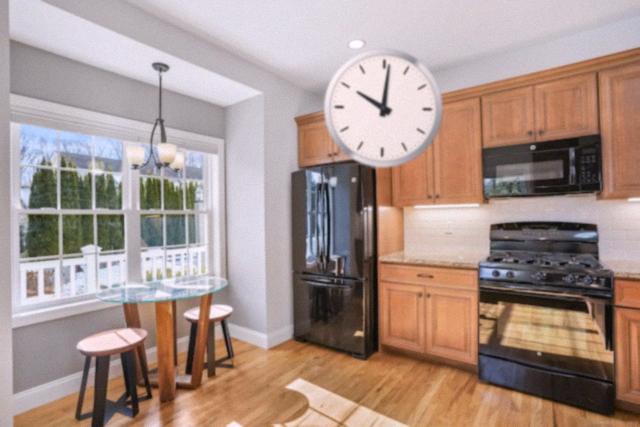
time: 10:01
